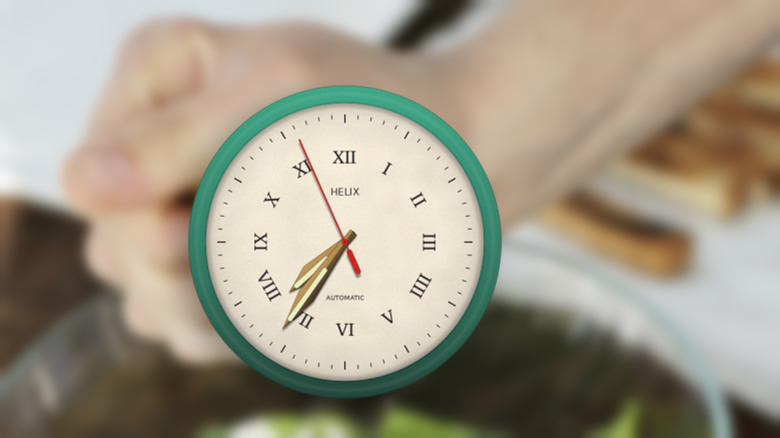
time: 7:35:56
